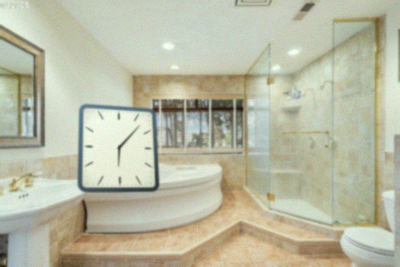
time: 6:07
